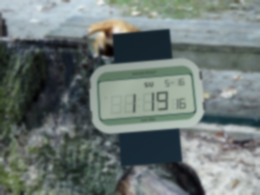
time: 1:19
